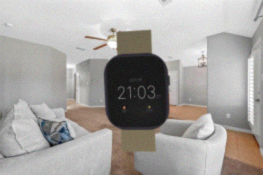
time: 21:03
